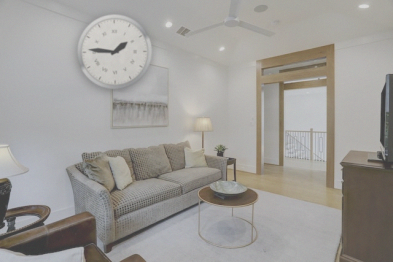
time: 1:46
